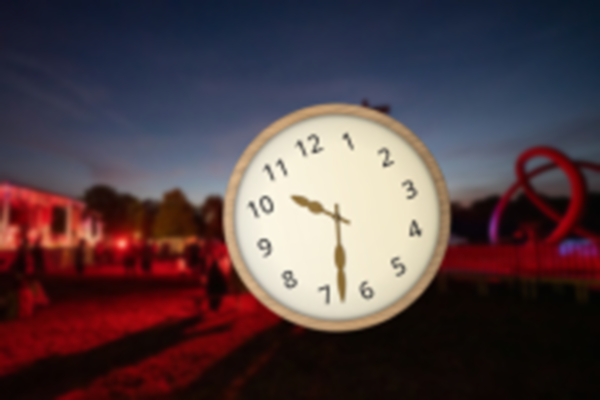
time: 10:33
